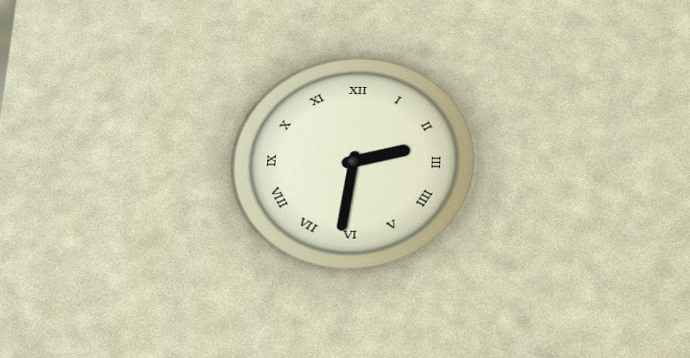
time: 2:31
